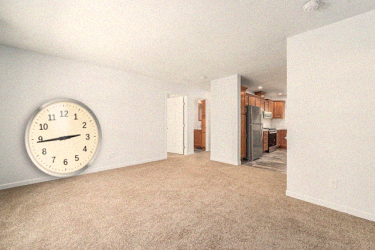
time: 2:44
